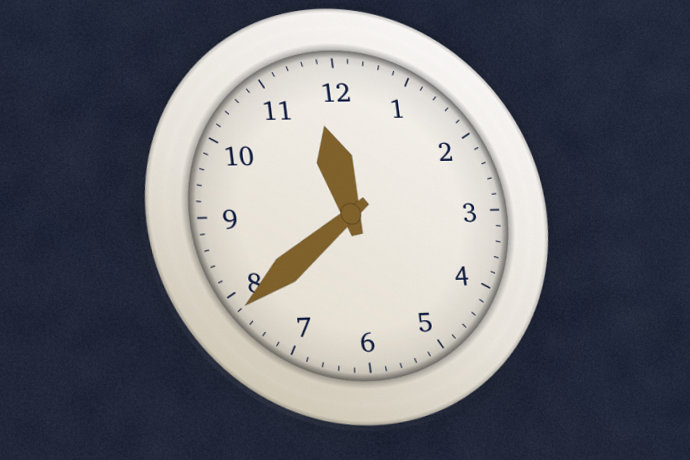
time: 11:39
